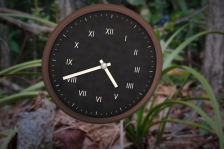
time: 4:41
